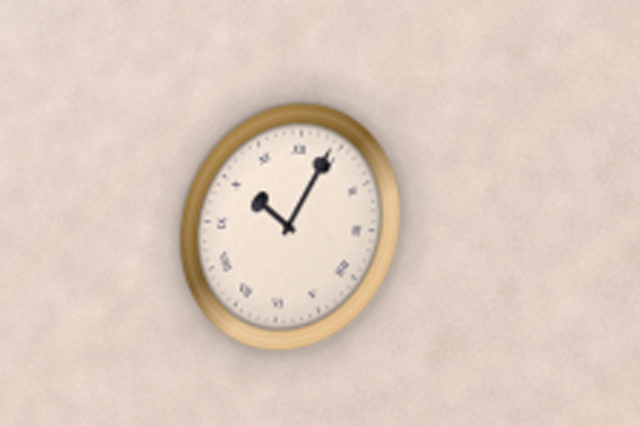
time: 10:04
